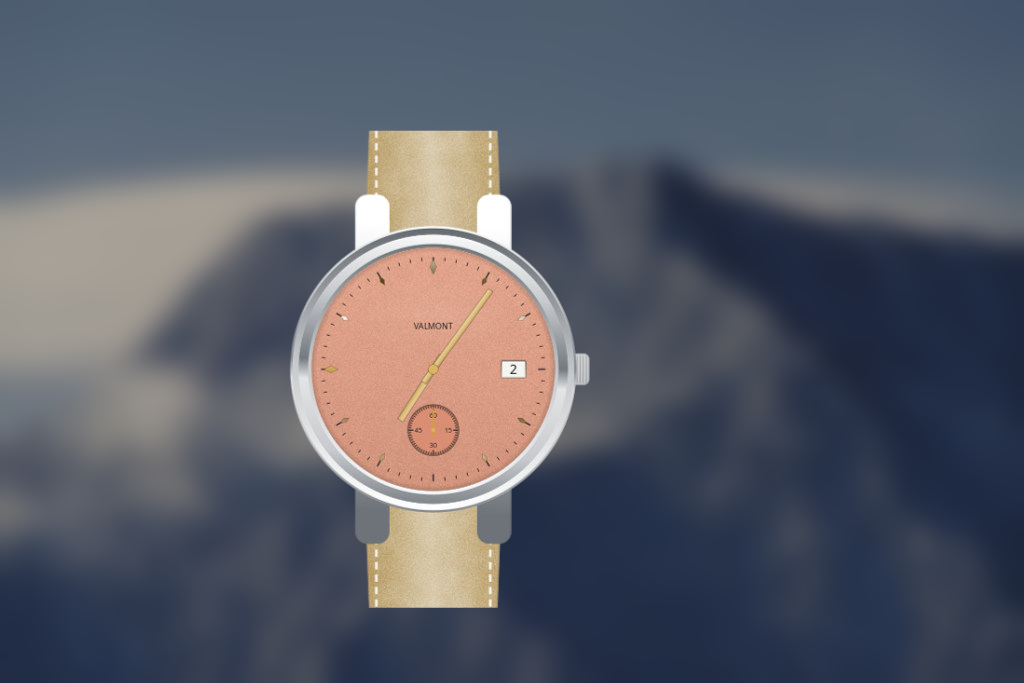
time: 7:06
